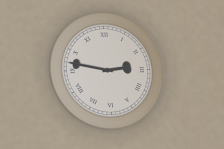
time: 2:47
